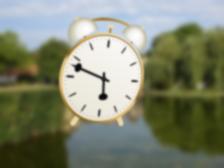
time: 5:48
